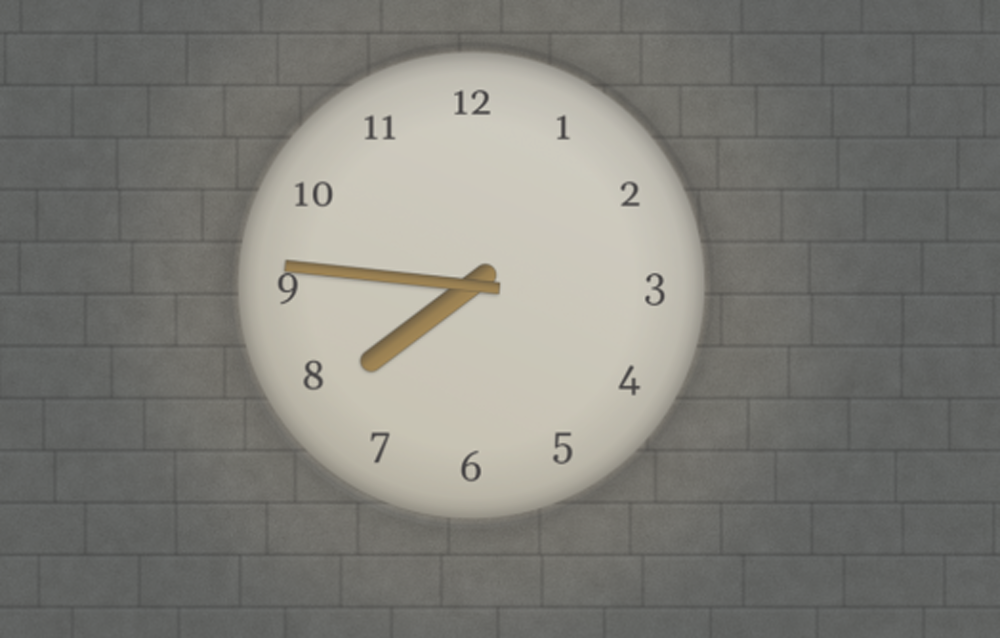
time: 7:46
